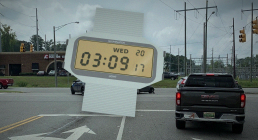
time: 3:09:17
